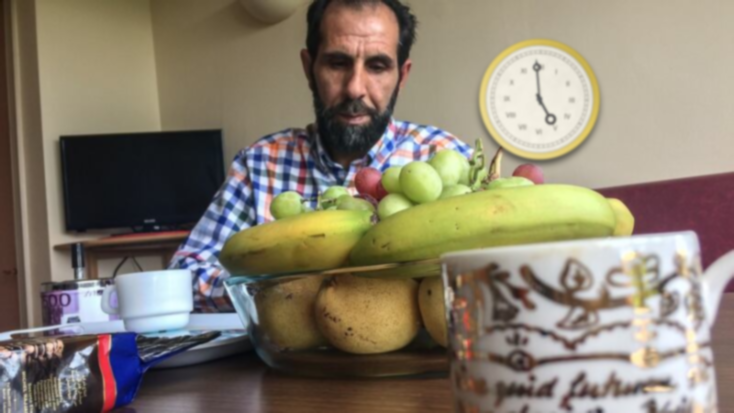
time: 4:59
